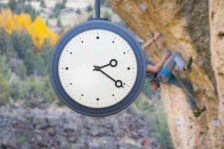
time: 2:21
